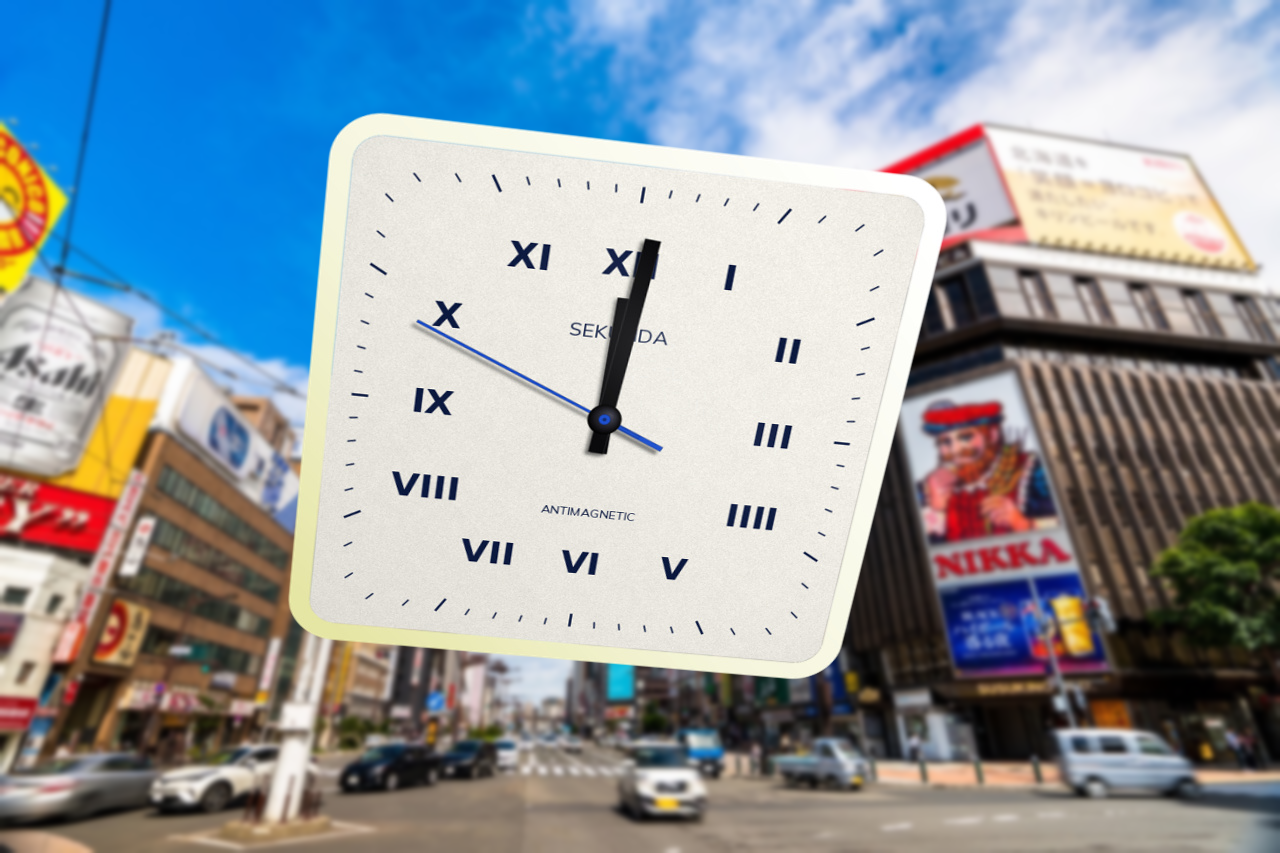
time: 12:00:49
